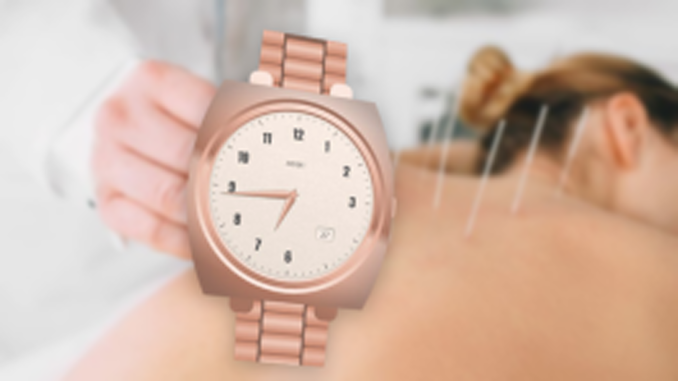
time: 6:44
